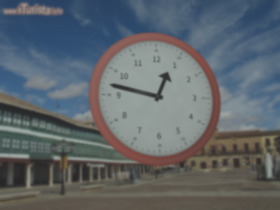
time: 12:47
